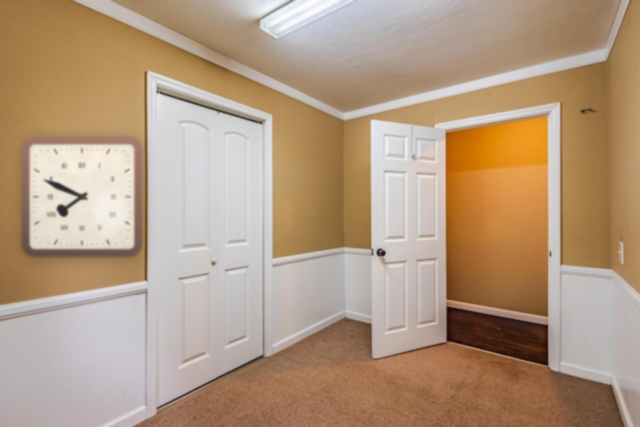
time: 7:49
